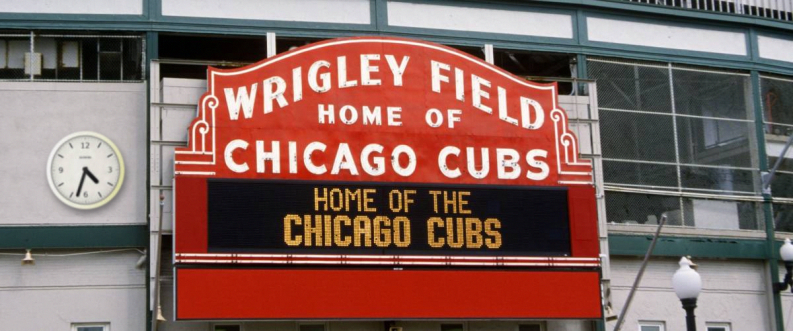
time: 4:33
